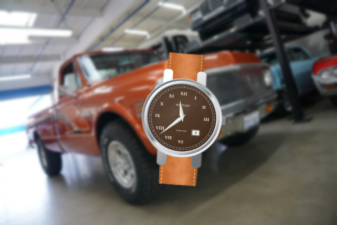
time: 11:38
